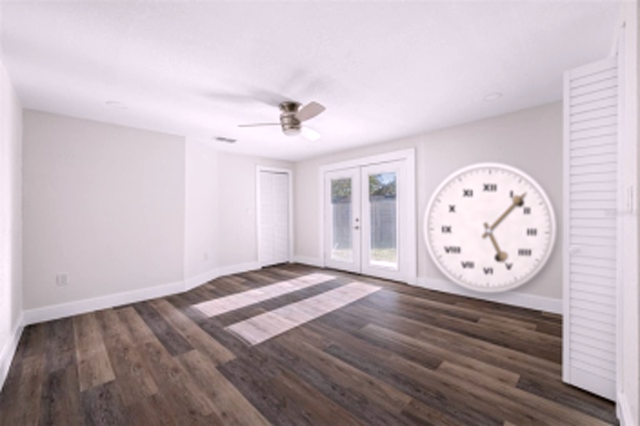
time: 5:07
